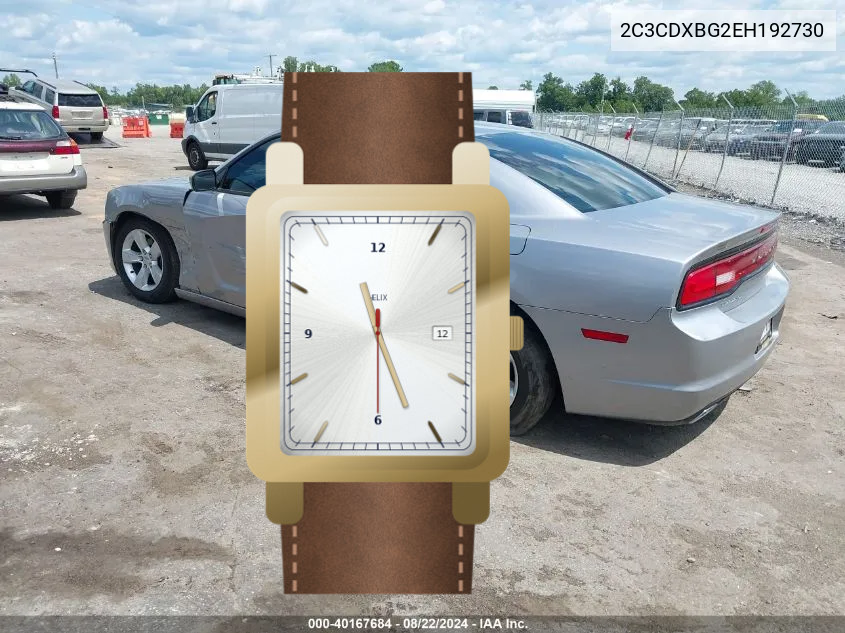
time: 11:26:30
